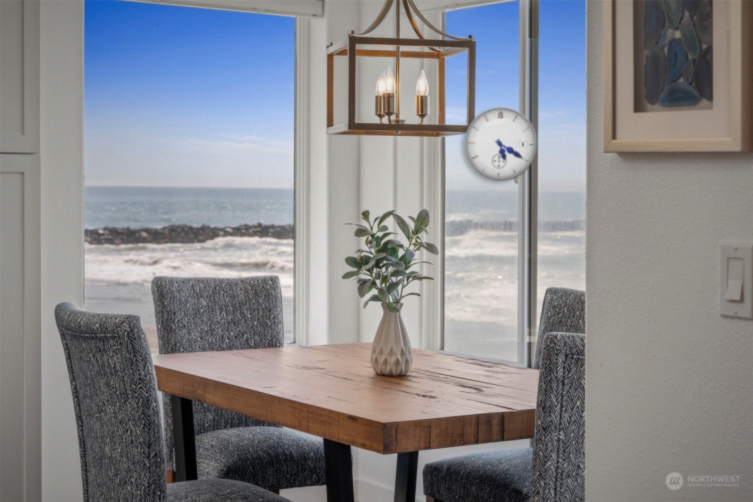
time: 5:20
